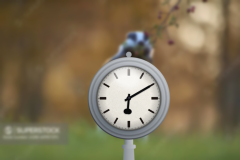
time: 6:10
